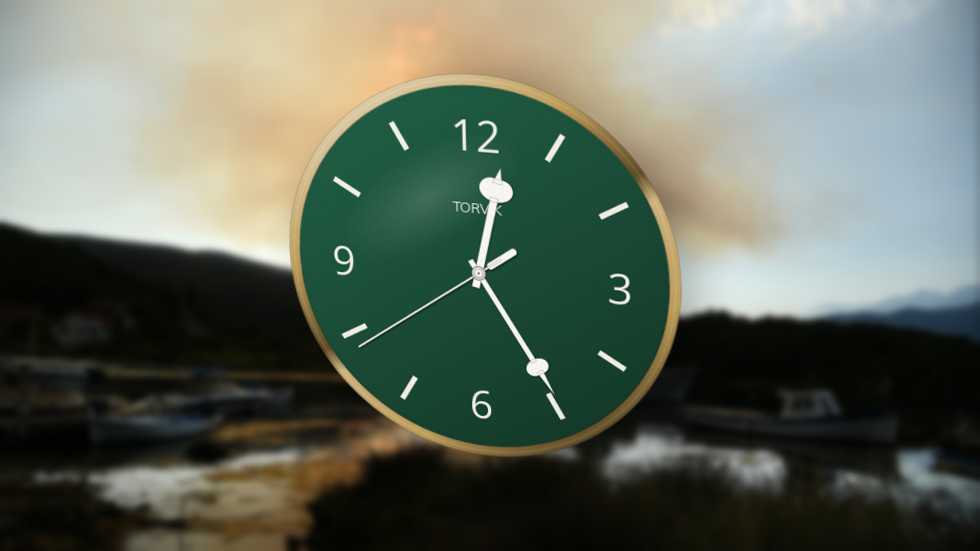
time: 12:24:39
